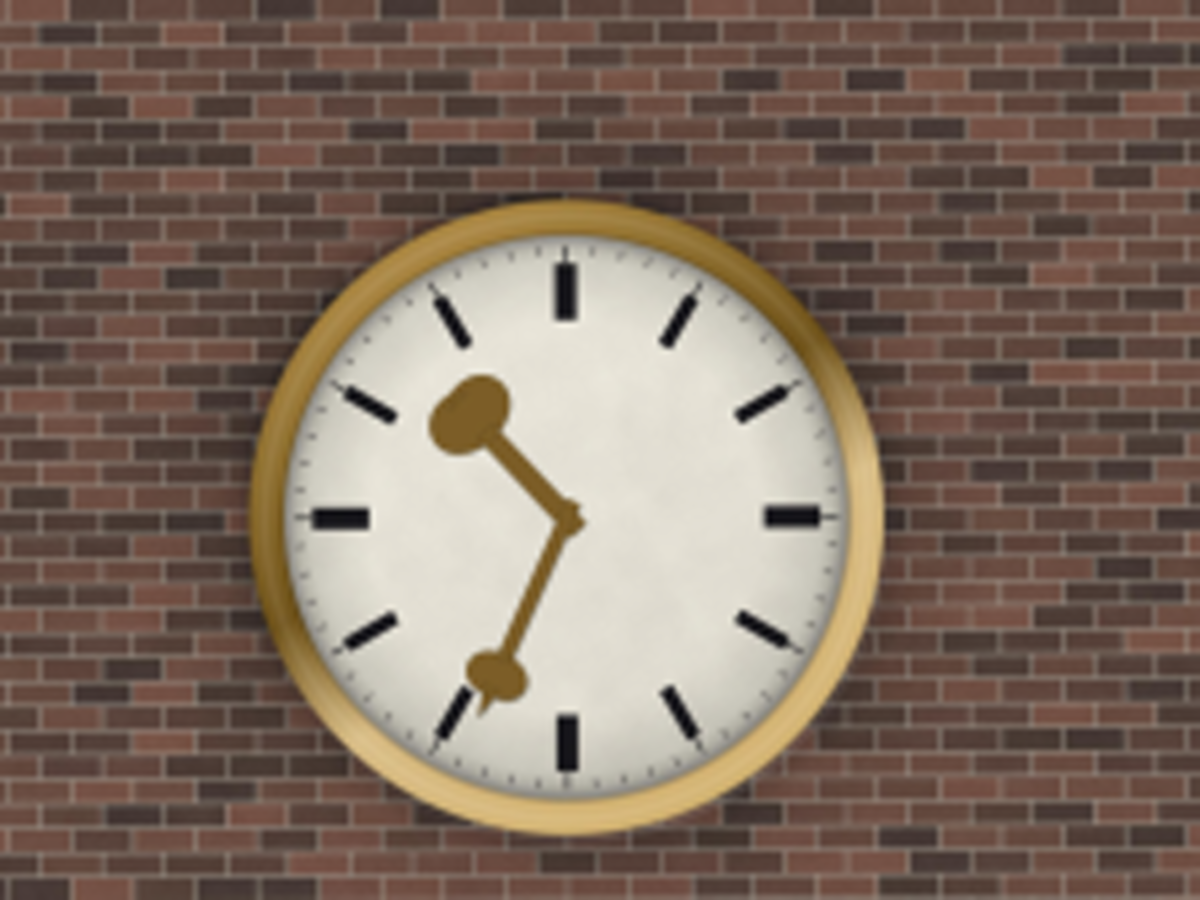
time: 10:34
